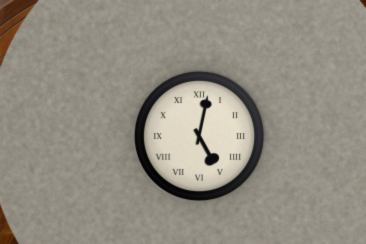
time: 5:02
